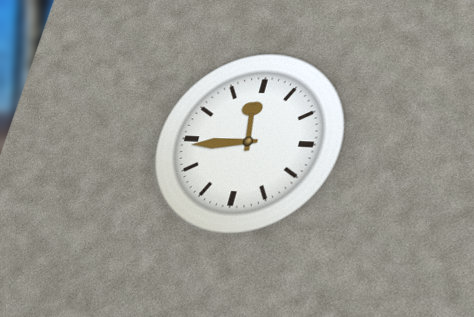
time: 11:44
